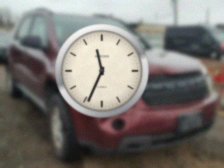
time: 11:34
